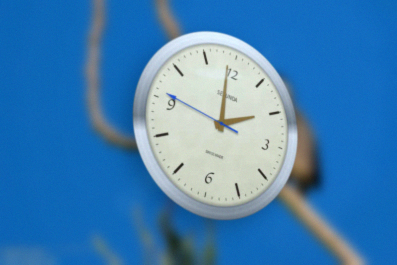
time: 1:58:46
